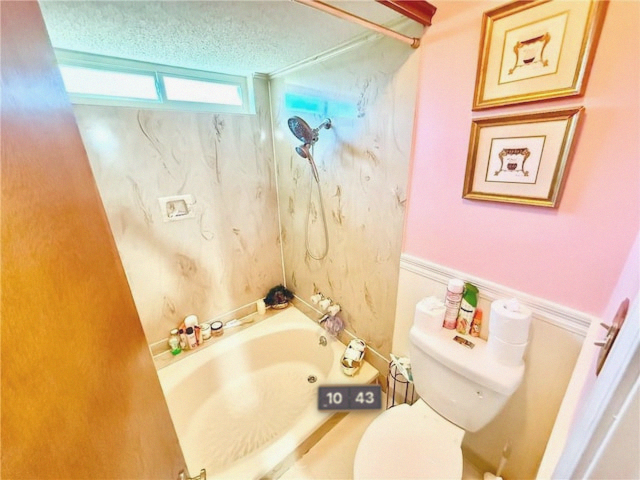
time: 10:43
